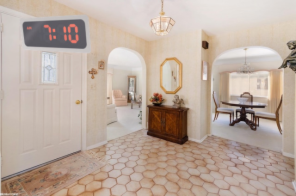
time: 7:10
